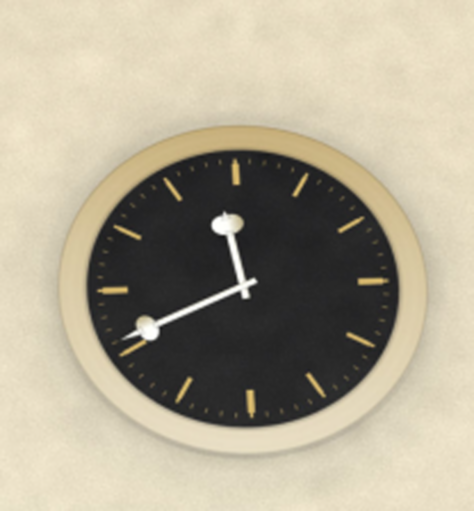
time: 11:41
